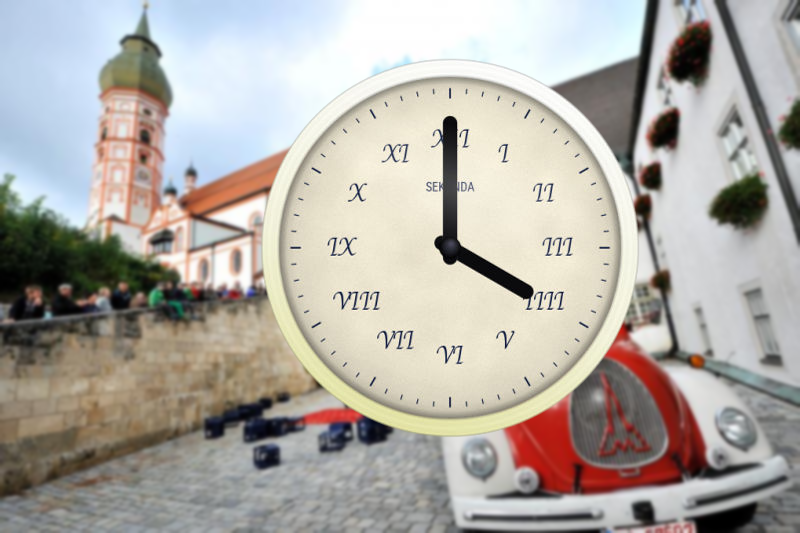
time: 4:00
